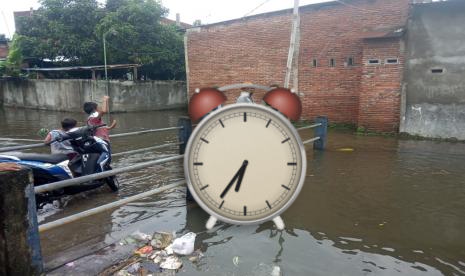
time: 6:36
